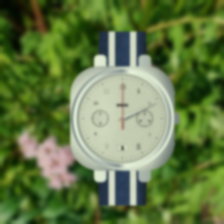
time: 2:11
